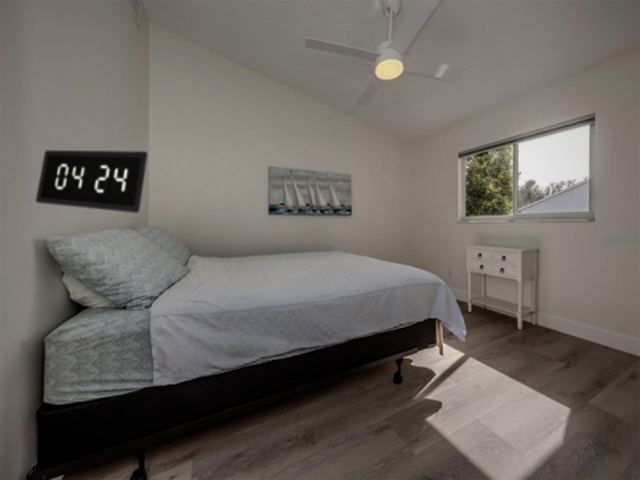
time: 4:24
